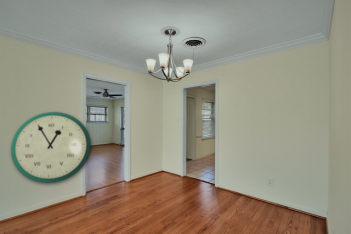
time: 12:55
